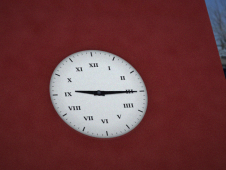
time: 9:15
